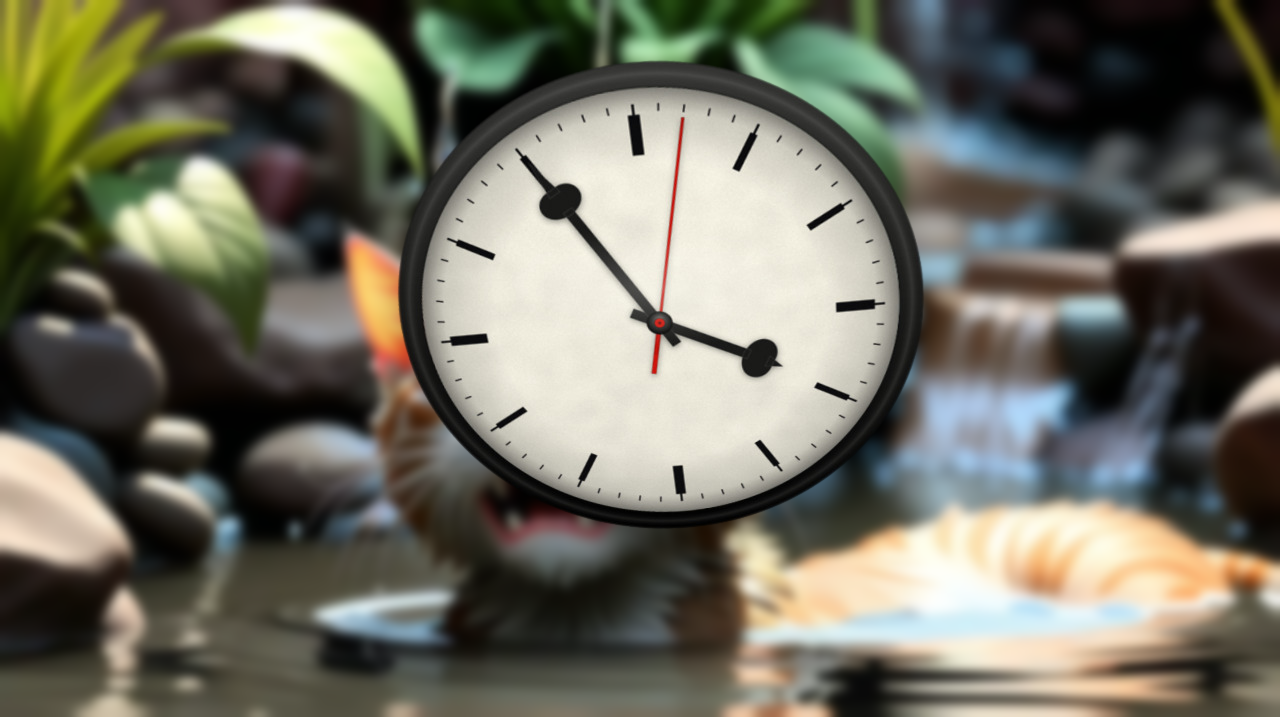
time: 3:55:02
